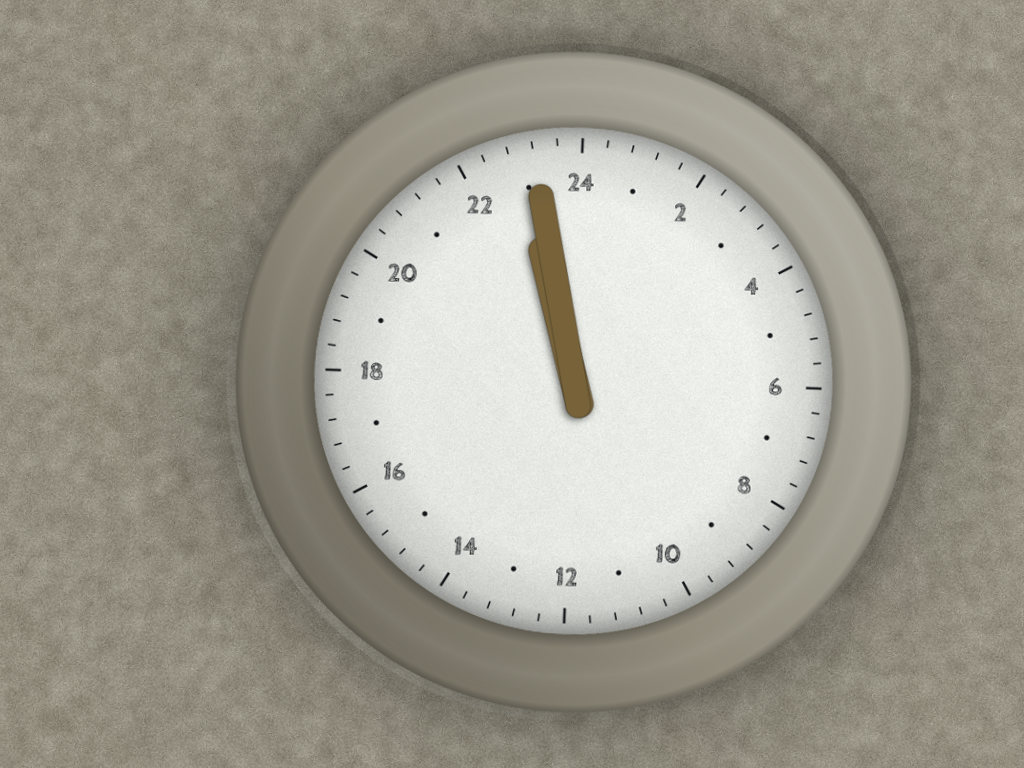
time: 22:58
